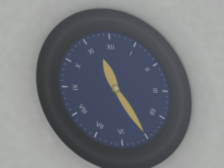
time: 11:25
